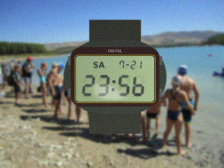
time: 23:56
